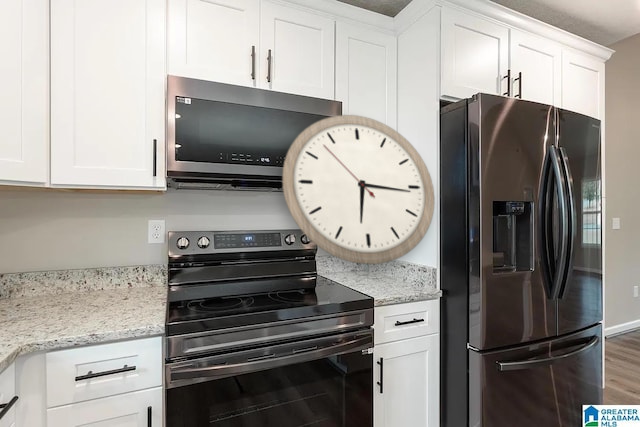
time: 6:15:53
